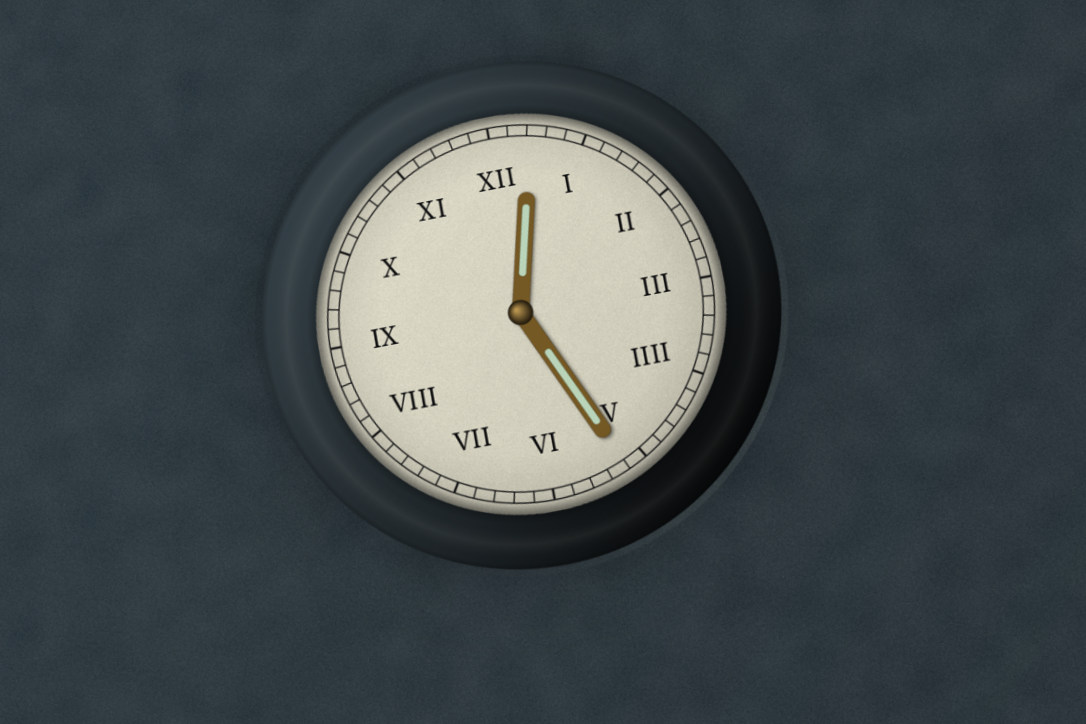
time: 12:26
